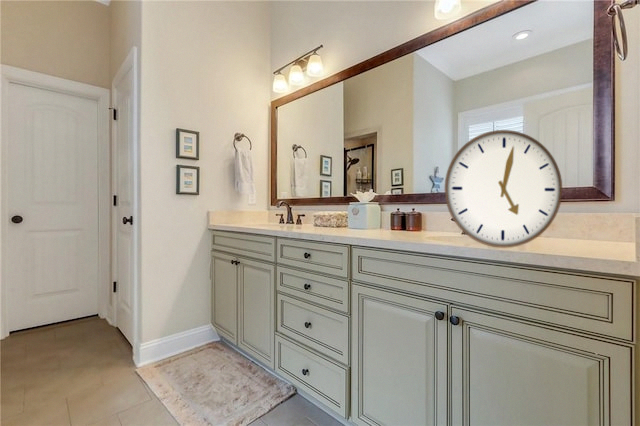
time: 5:02
